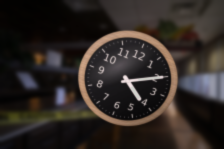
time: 4:10
